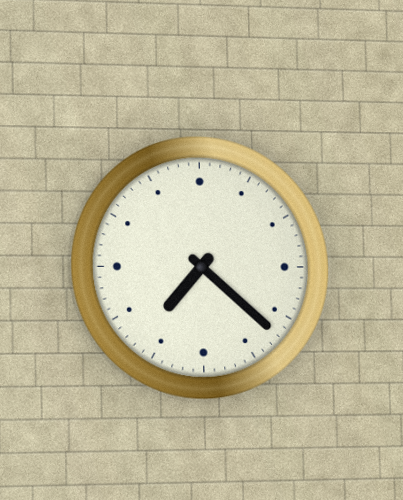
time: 7:22
